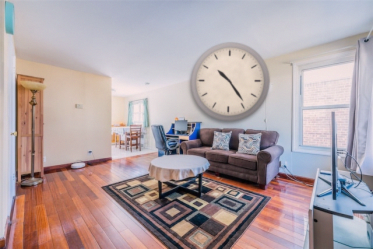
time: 10:24
